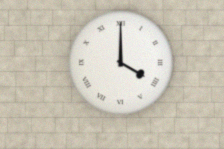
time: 4:00
